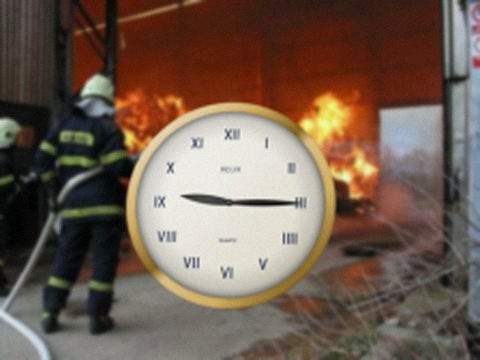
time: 9:15
